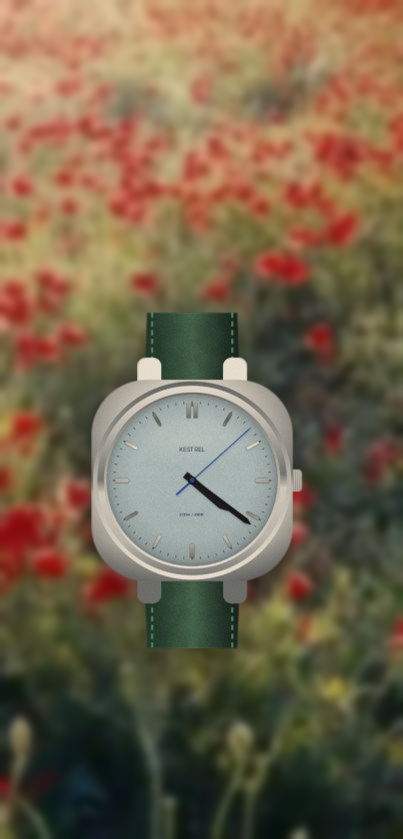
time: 4:21:08
